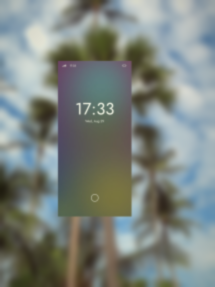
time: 17:33
